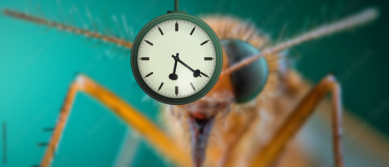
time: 6:21
